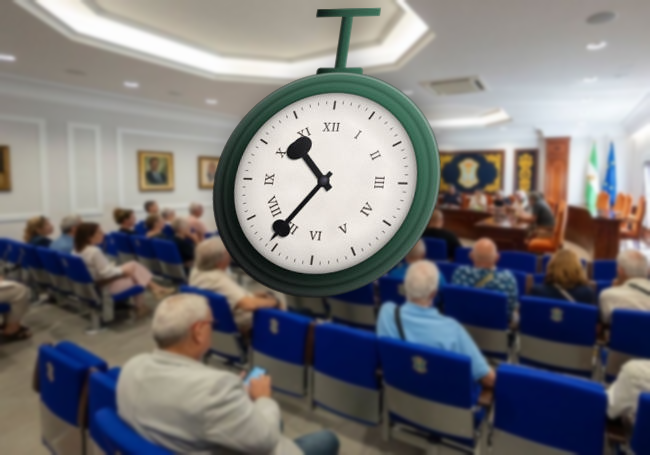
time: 10:36
